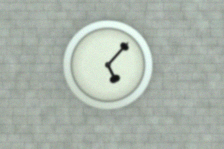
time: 5:07
